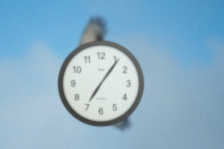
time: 7:06
